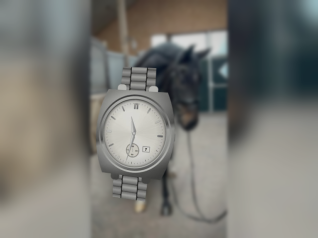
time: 11:32
